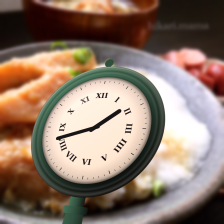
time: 1:42
